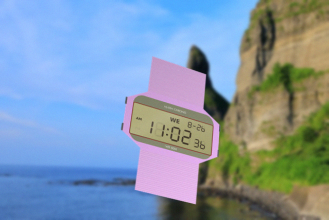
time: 11:02:36
